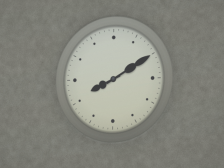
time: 8:10
